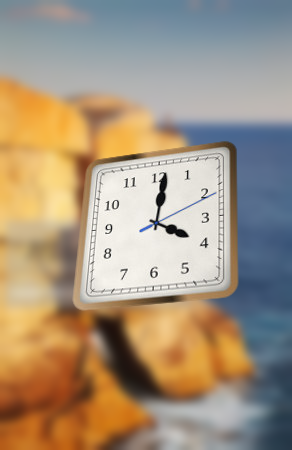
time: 4:01:11
